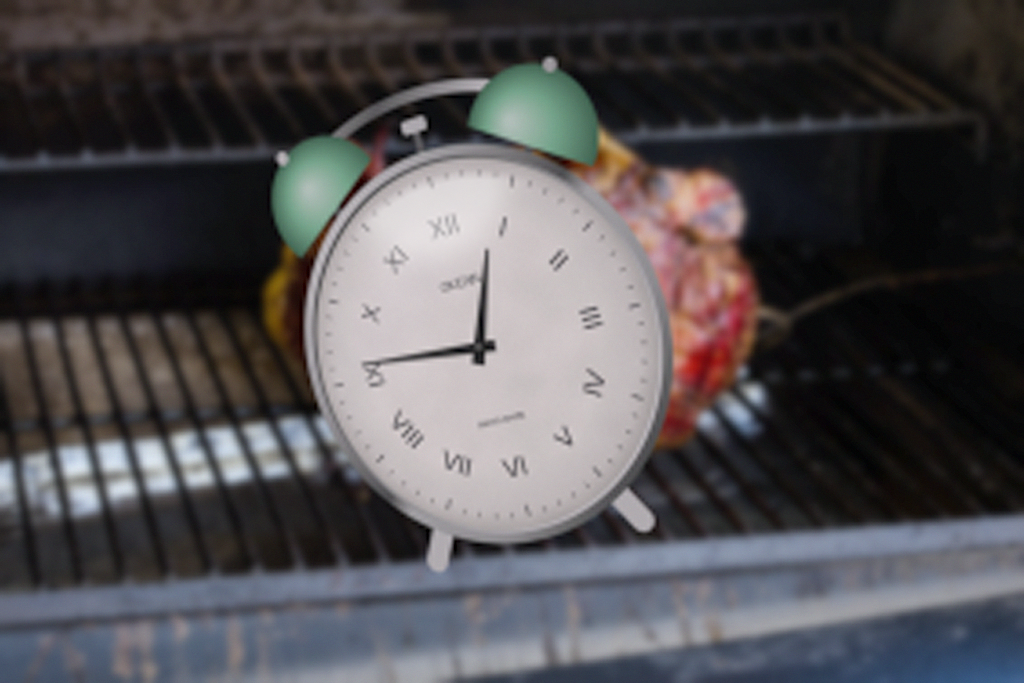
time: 12:46
